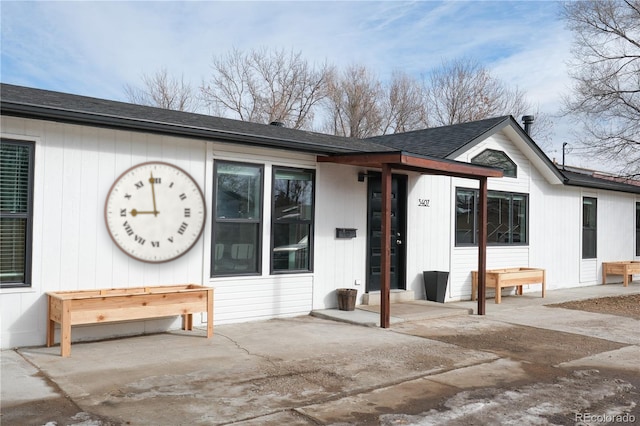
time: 8:59
